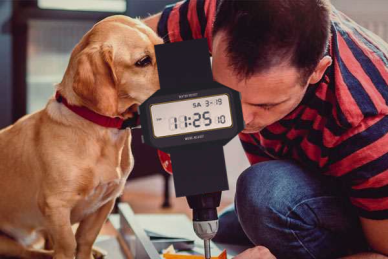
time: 11:25:10
